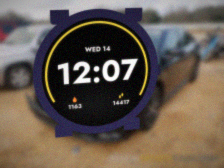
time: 12:07
